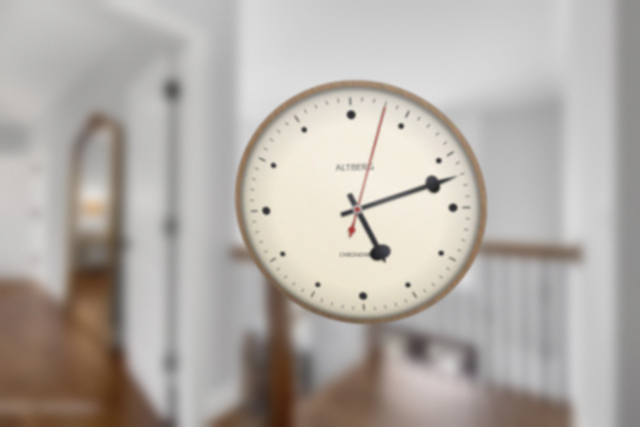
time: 5:12:03
